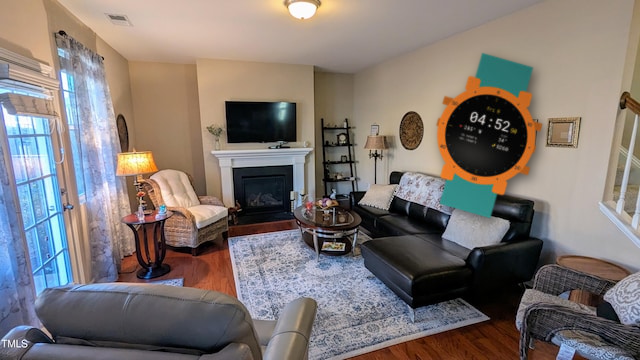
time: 4:52
